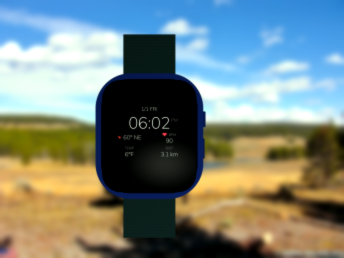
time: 6:02
